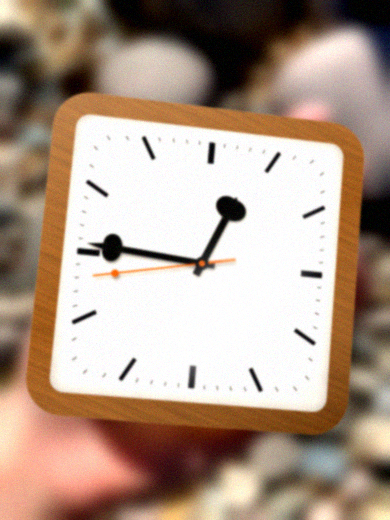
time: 12:45:43
